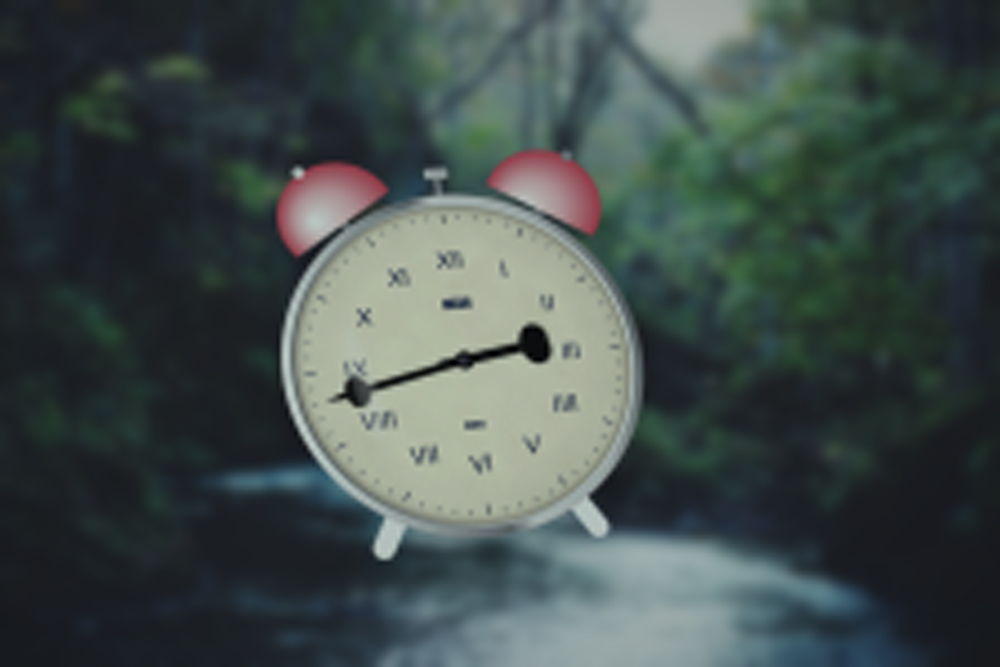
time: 2:43
